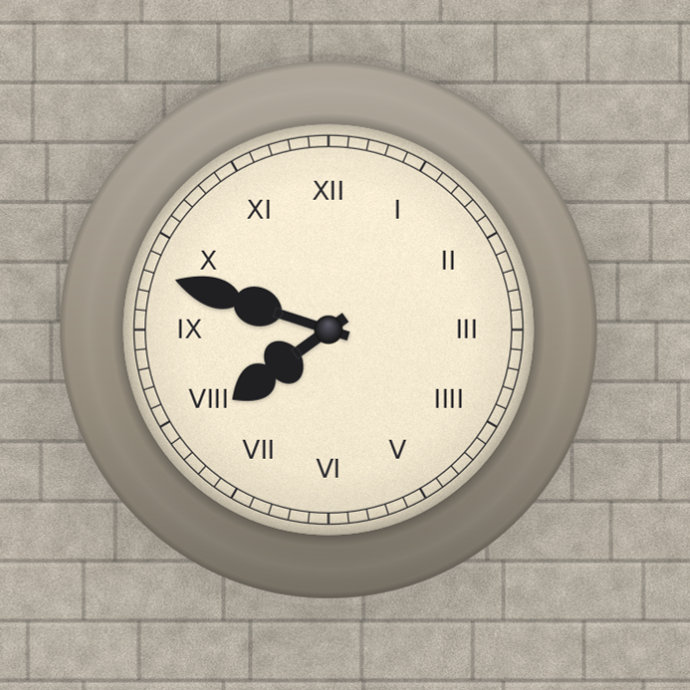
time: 7:48
